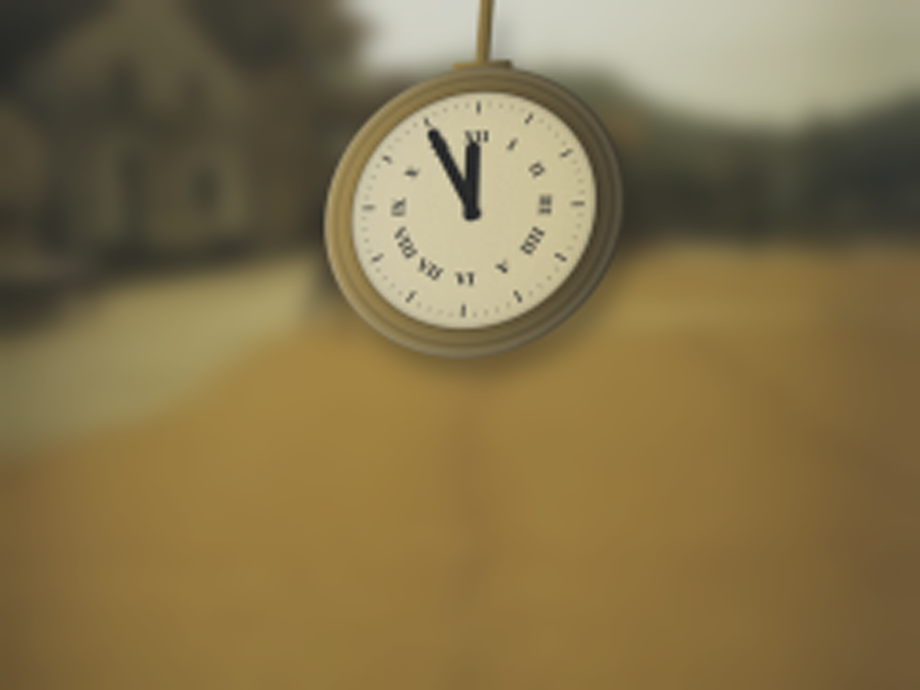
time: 11:55
